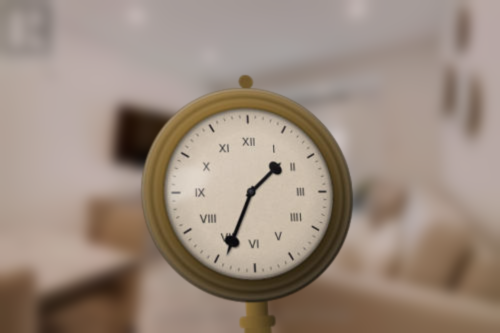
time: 1:34
